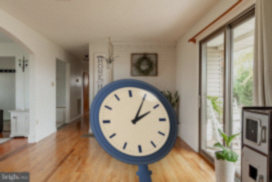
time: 2:05
